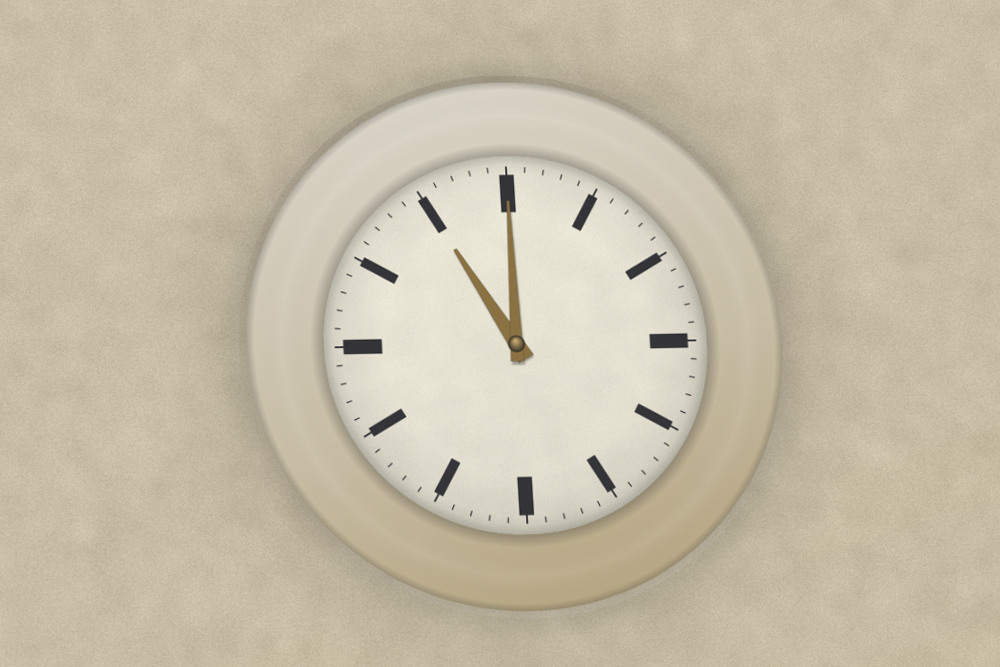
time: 11:00
